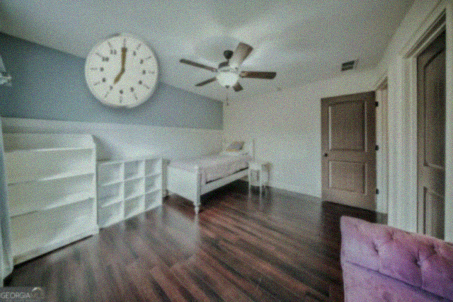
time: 7:00
